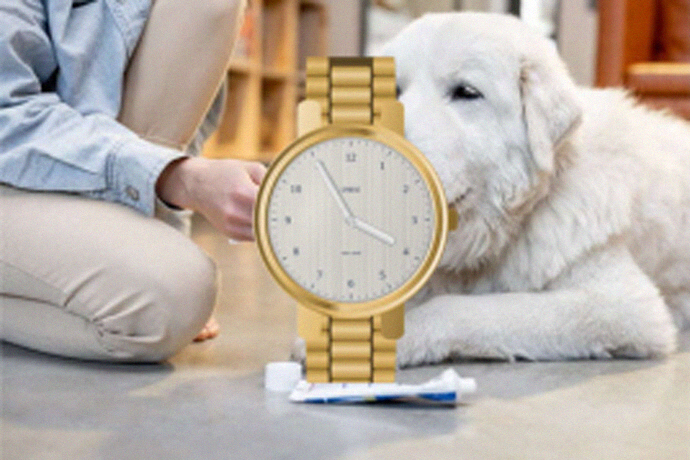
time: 3:55
